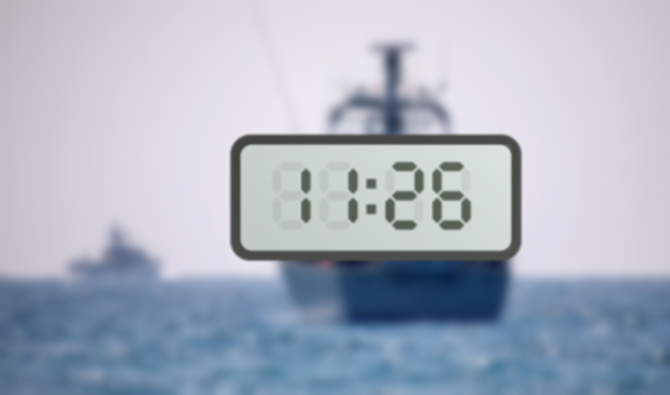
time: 11:26
